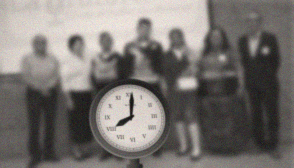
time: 8:01
